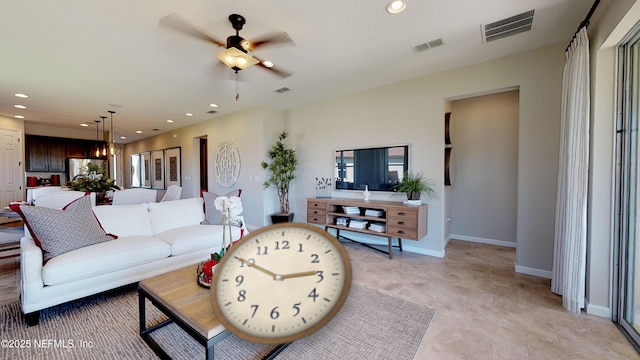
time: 2:50
